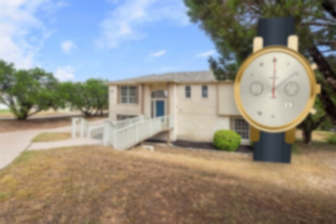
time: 12:09
